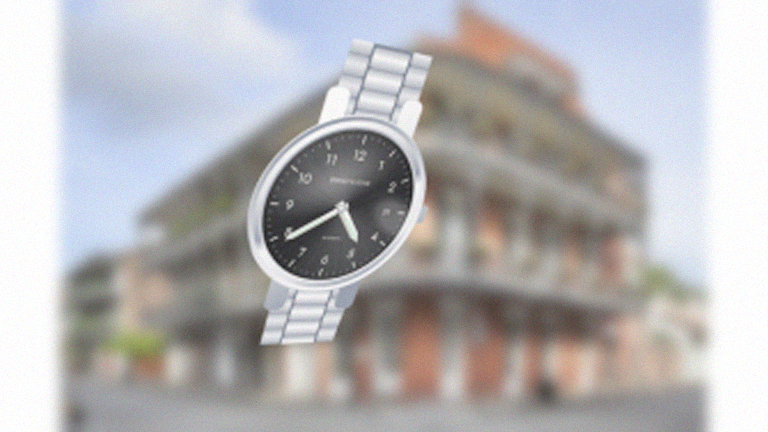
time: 4:39
